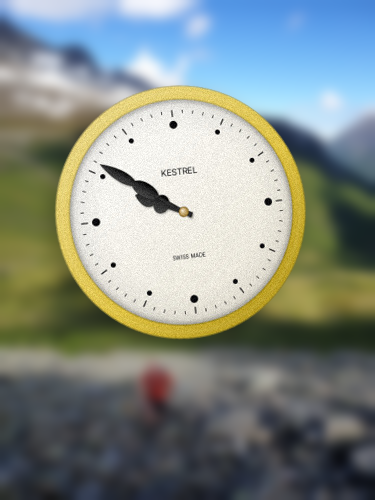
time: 9:51
